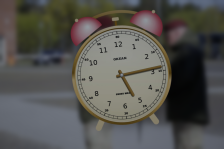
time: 5:14
